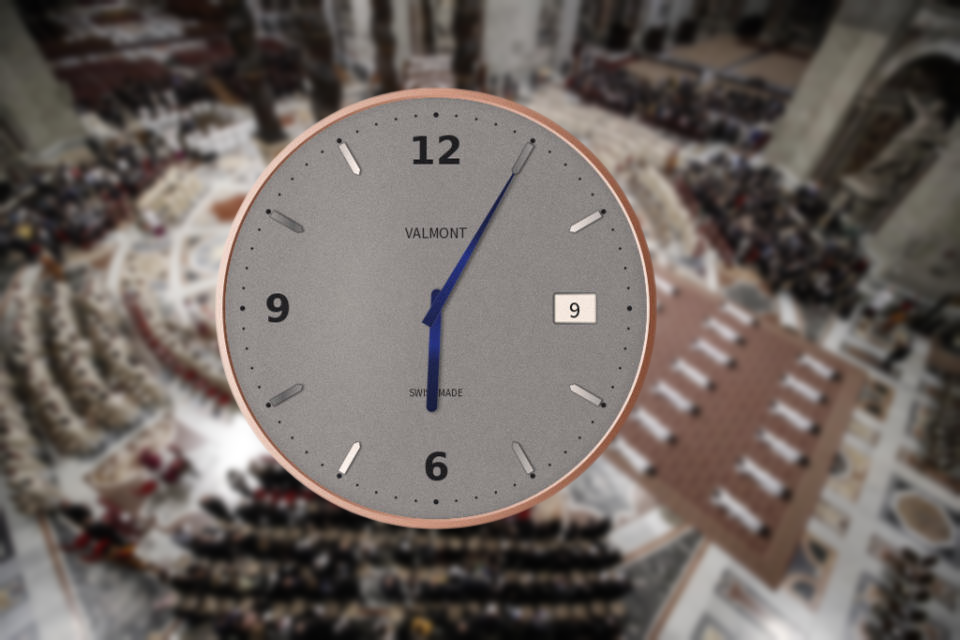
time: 6:05
